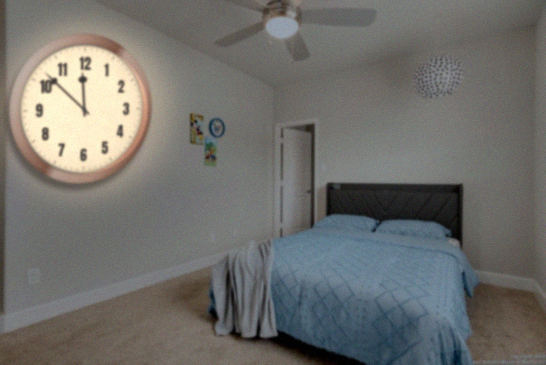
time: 11:52
